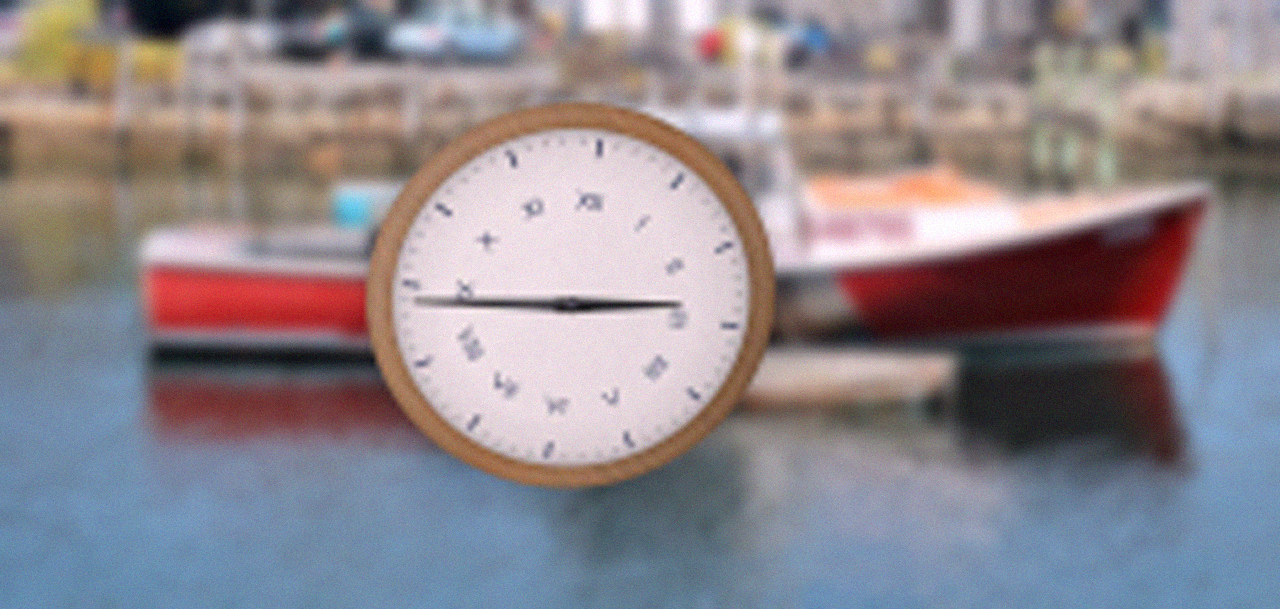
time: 2:44
